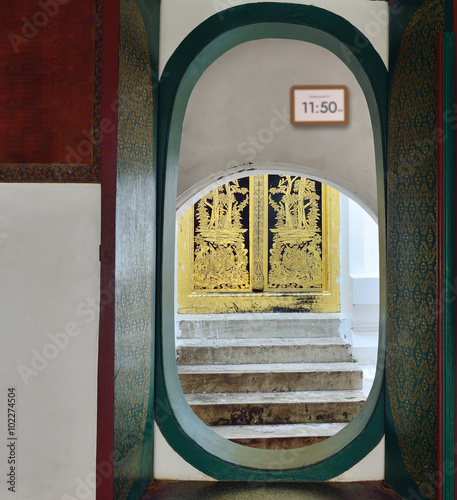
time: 11:50
